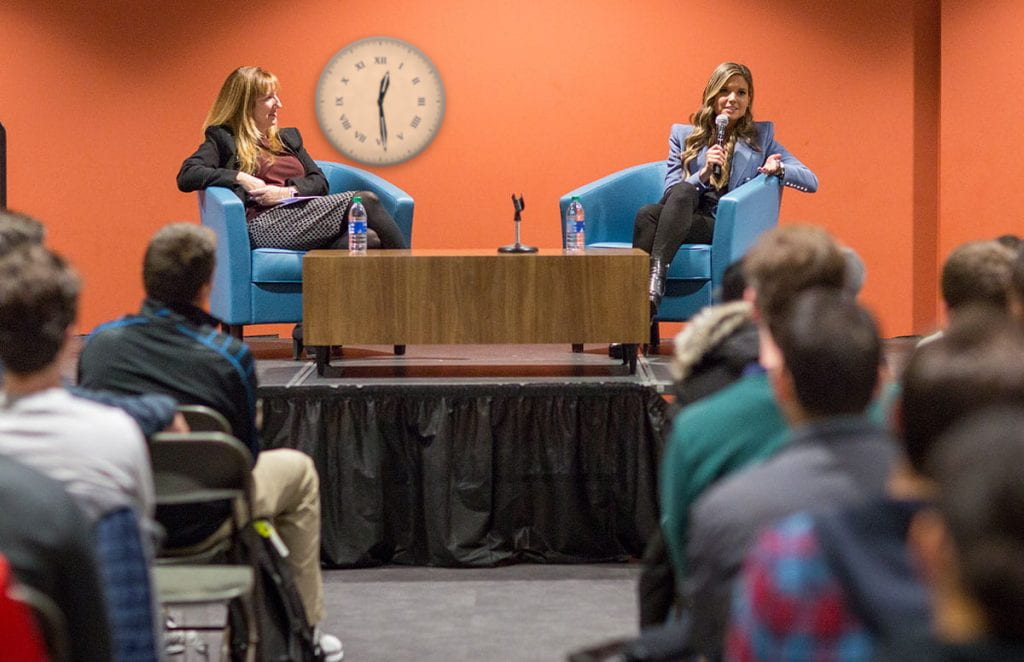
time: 12:29
